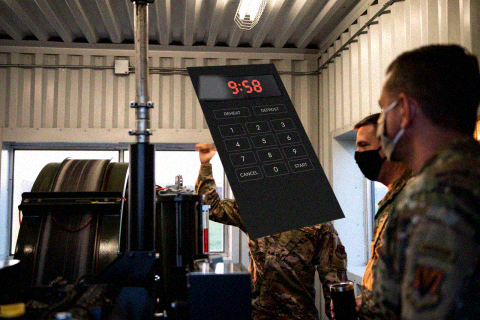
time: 9:58
